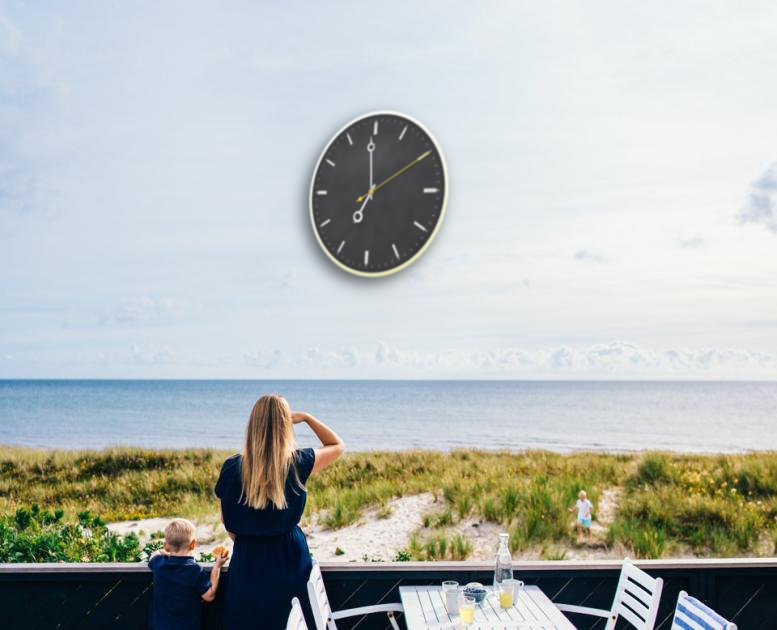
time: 6:59:10
